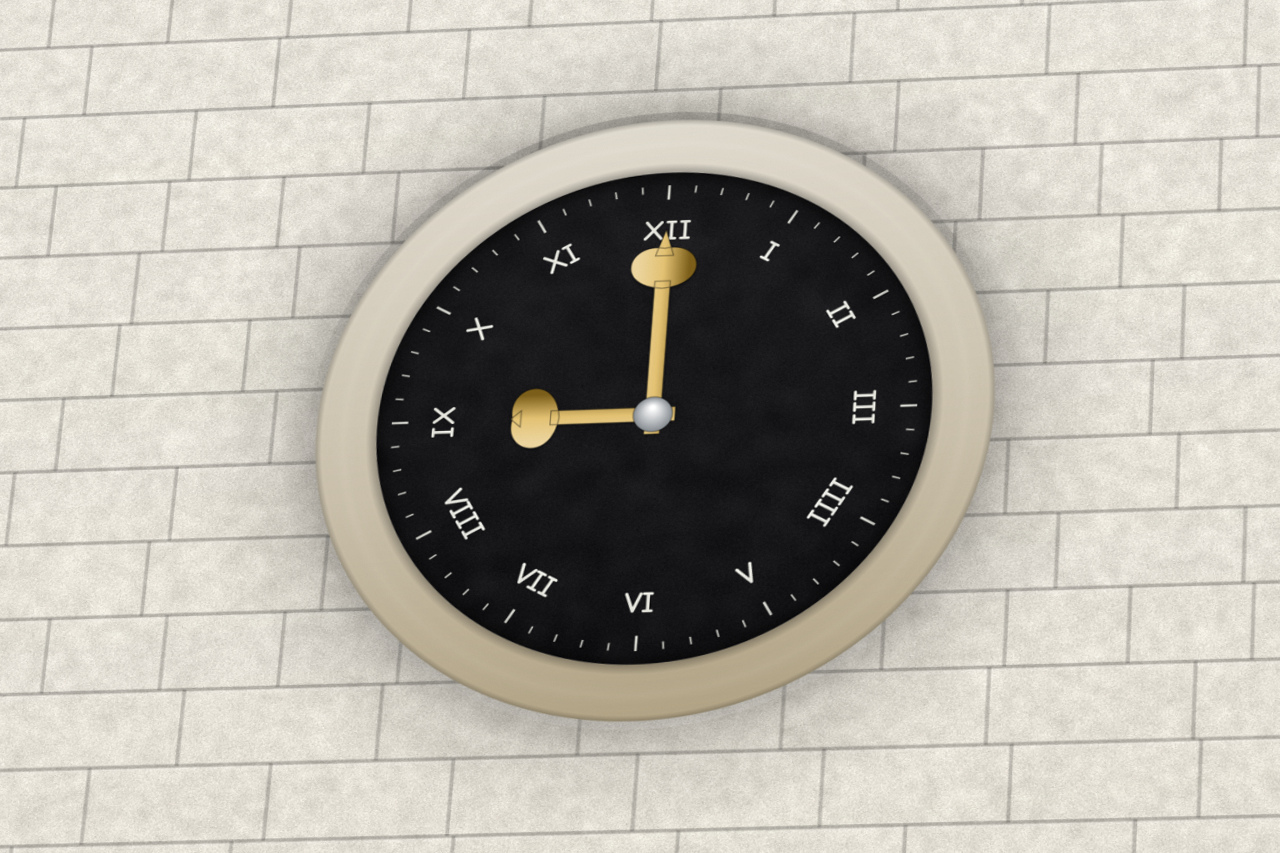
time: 9:00
